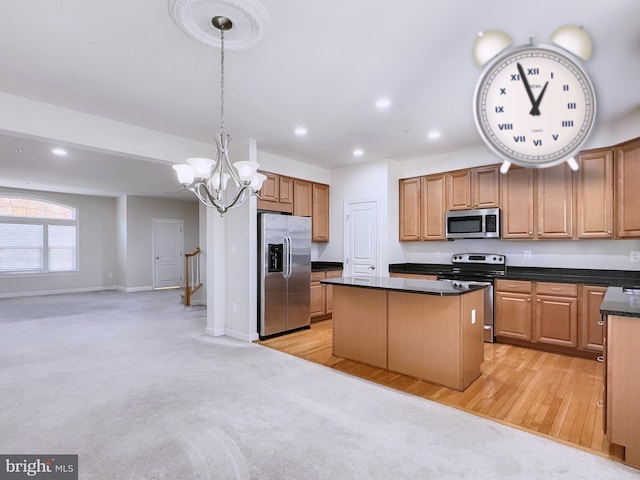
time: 12:57
